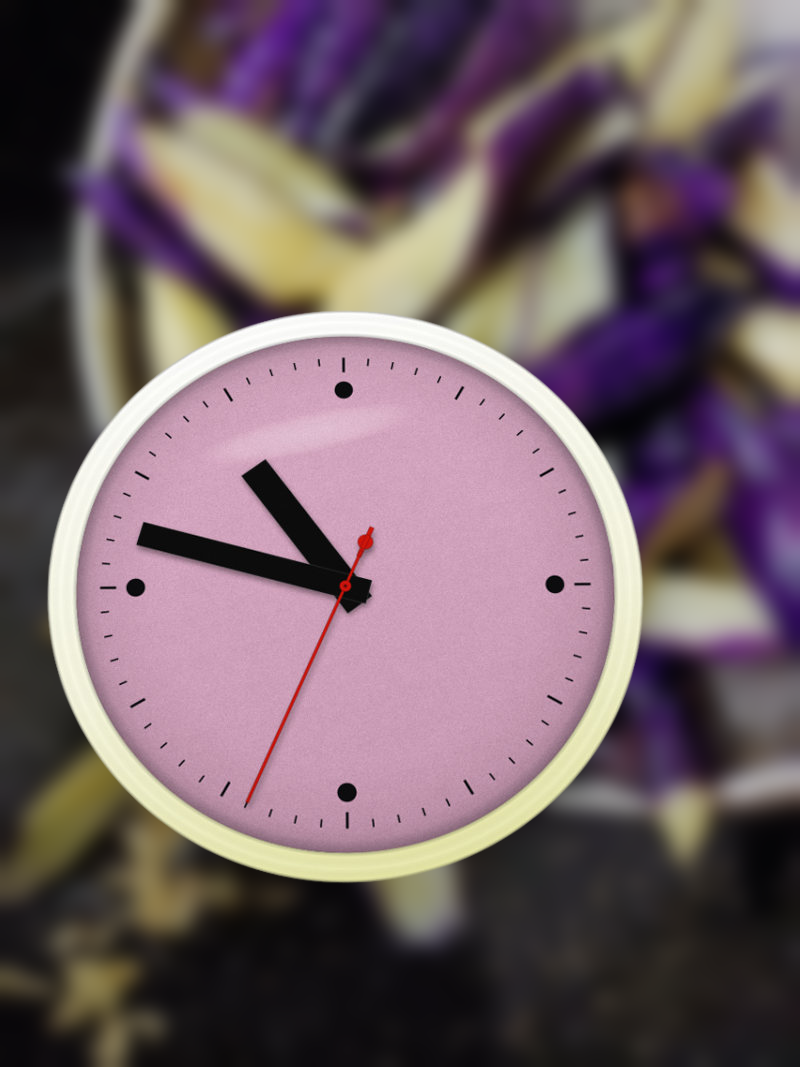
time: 10:47:34
